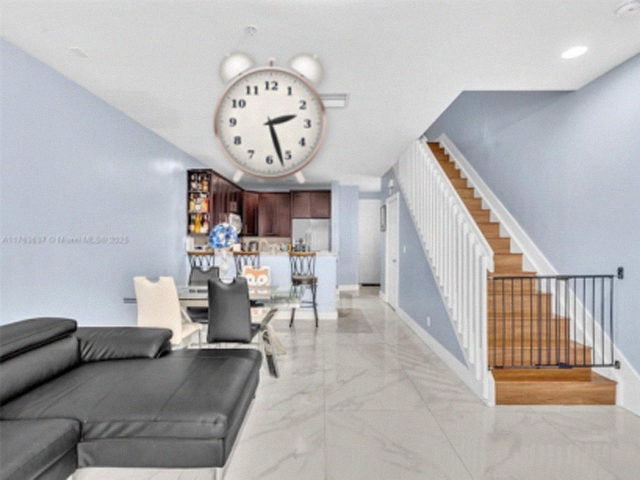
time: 2:27
